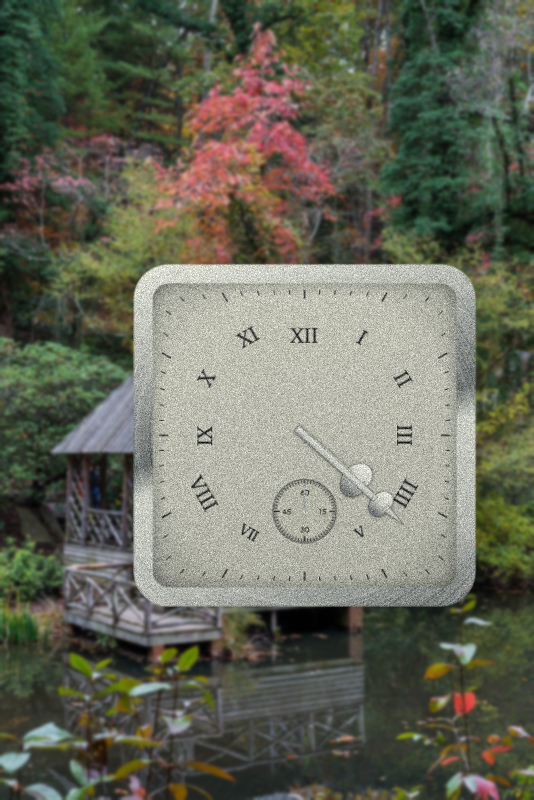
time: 4:22
